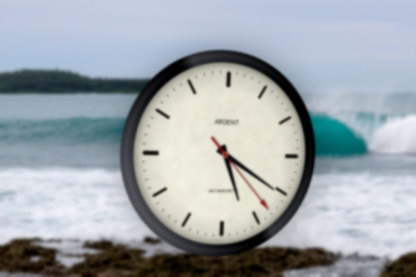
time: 5:20:23
